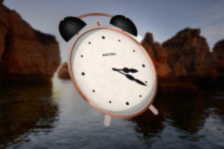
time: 3:21
